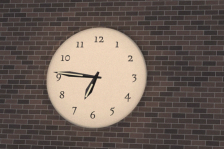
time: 6:46
